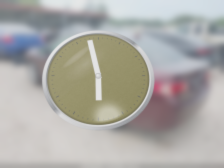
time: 5:58
